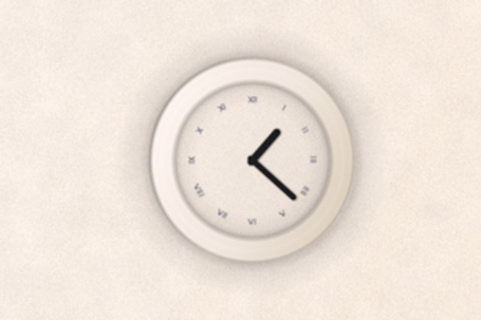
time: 1:22
